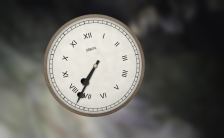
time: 7:37
